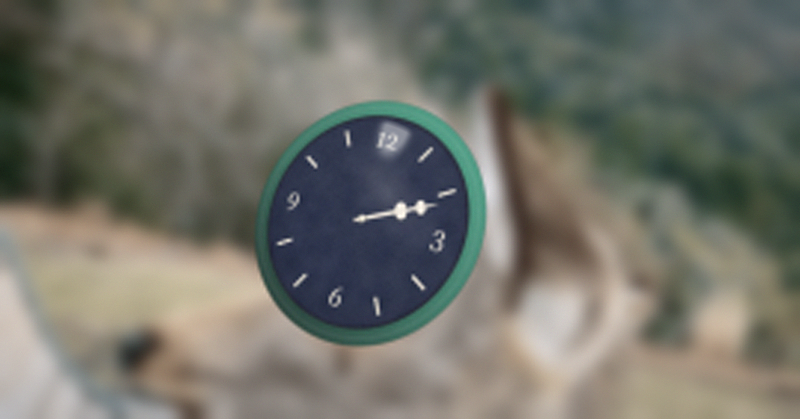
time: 2:11
